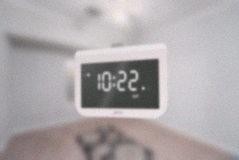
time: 10:22
